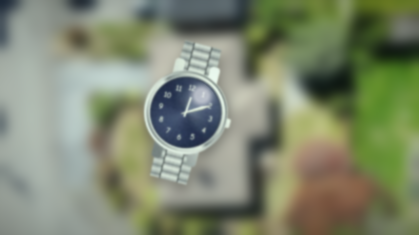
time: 12:10
